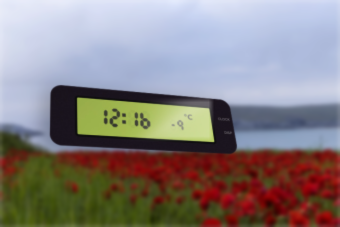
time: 12:16
